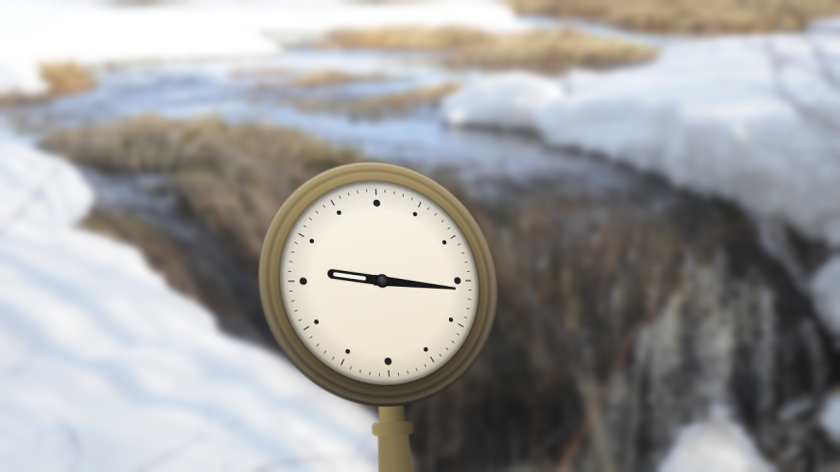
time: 9:16
